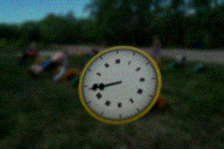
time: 8:44
